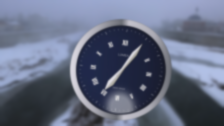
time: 7:05
